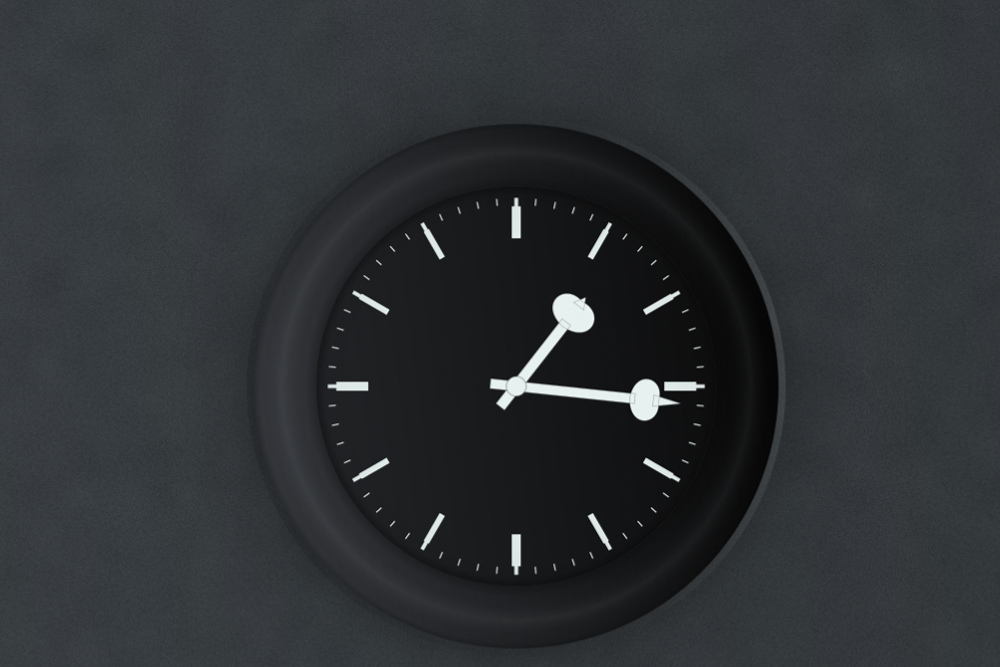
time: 1:16
